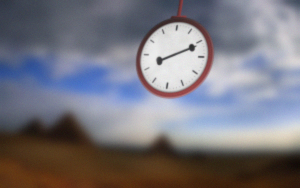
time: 8:11
